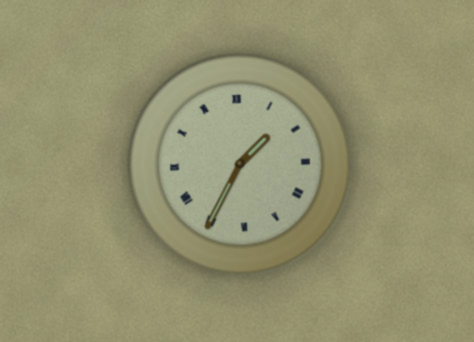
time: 1:35
